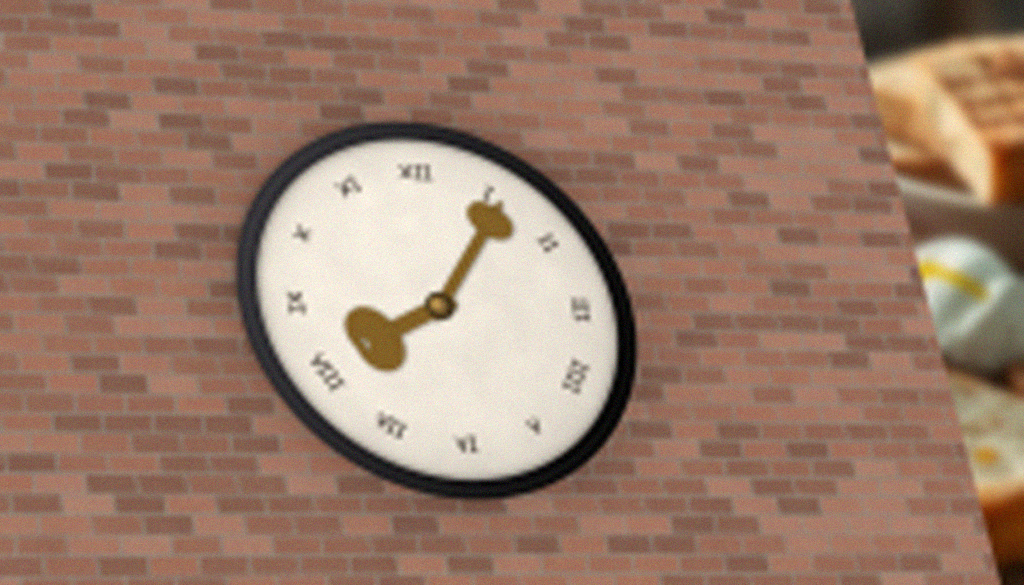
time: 8:06
